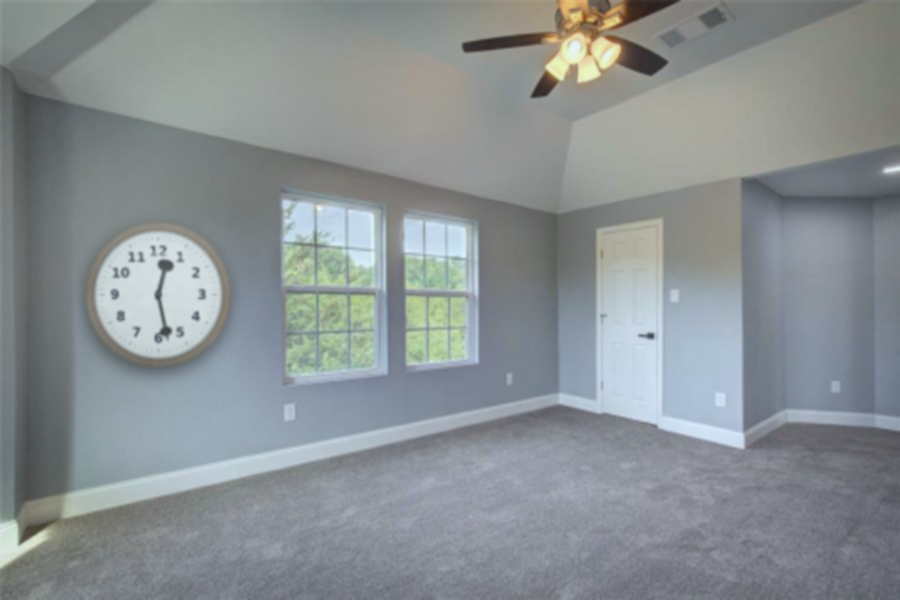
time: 12:28
